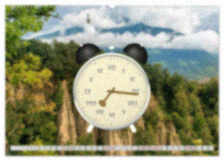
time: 7:16
